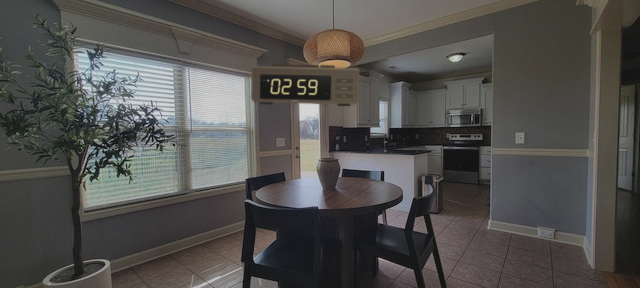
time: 2:59
